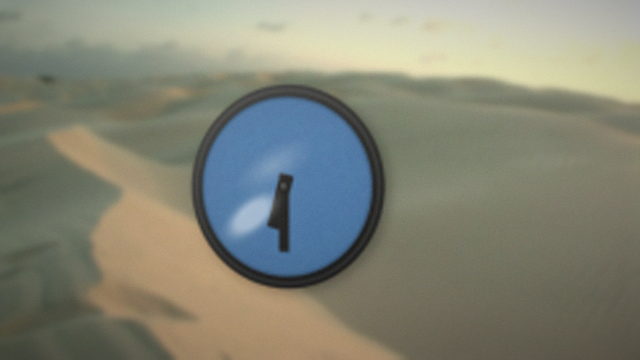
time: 6:30
